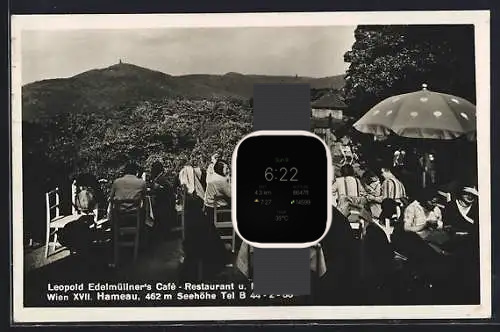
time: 6:22
